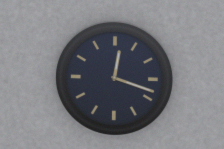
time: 12:18
